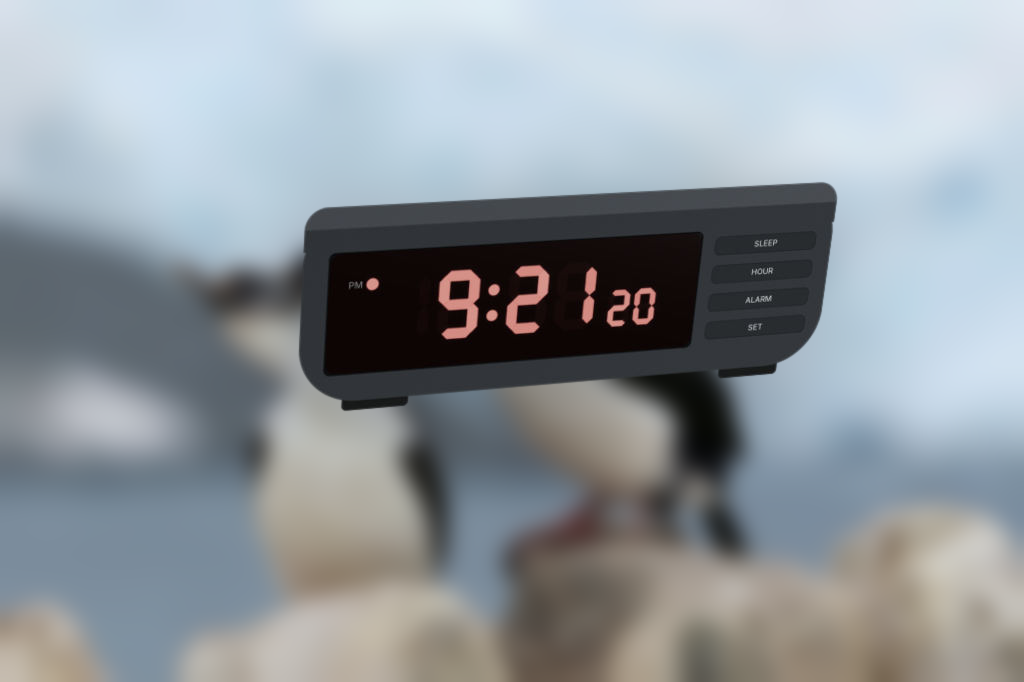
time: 9:21:20
